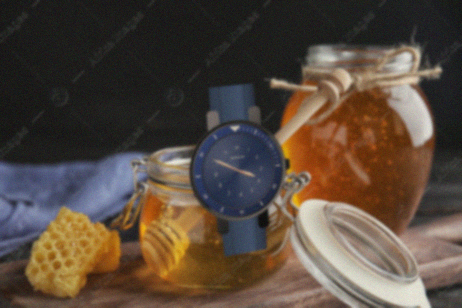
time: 3:50
